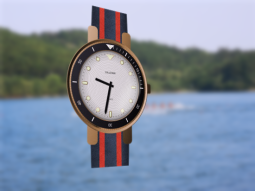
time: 9:32
